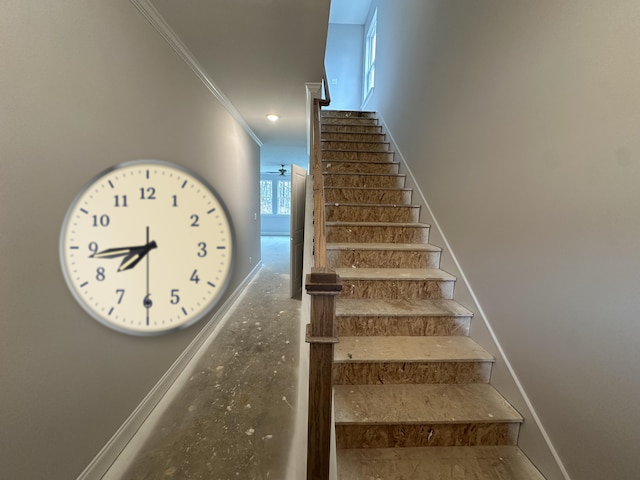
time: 7:43:30
